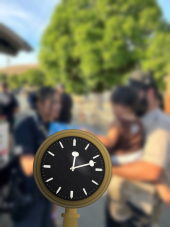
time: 12:12
